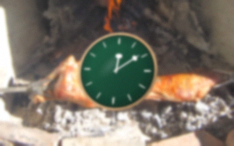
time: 12:09
